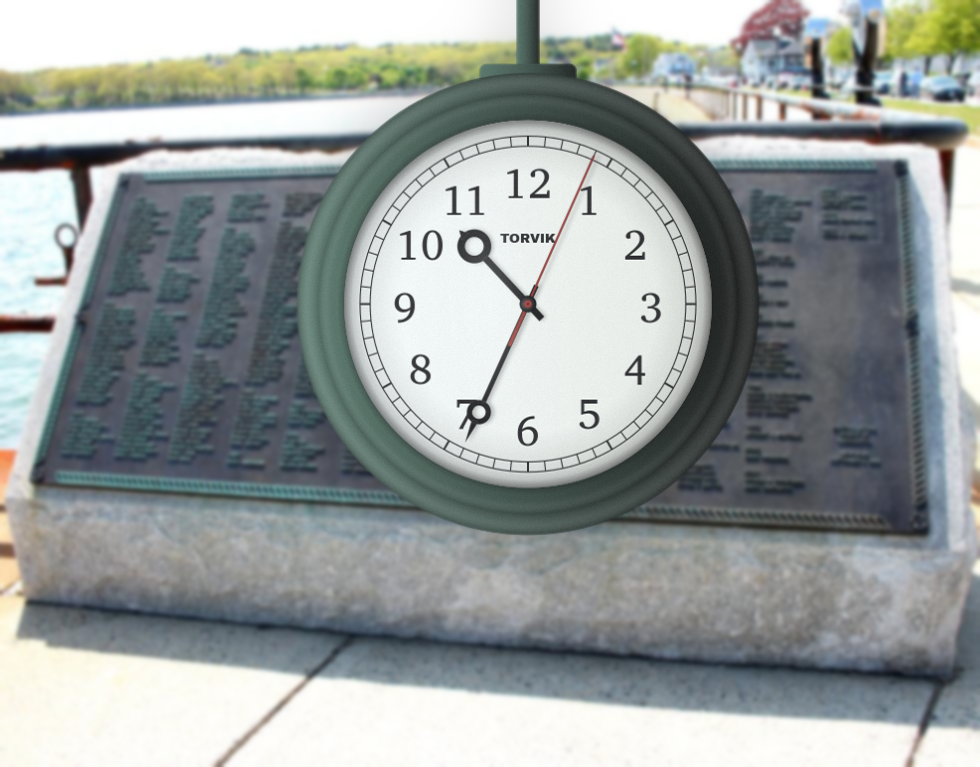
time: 10:34:04
